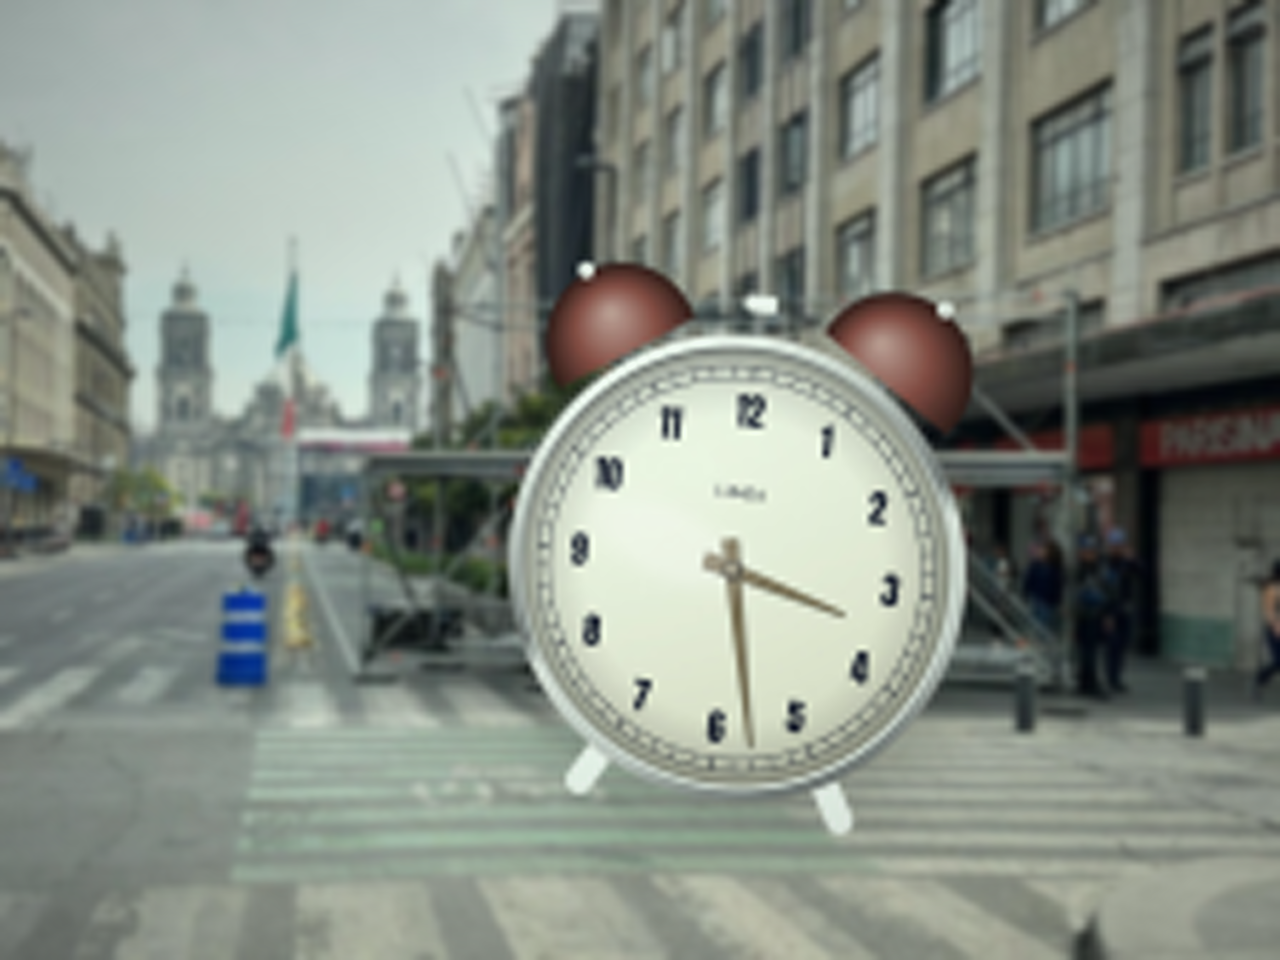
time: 3:28
